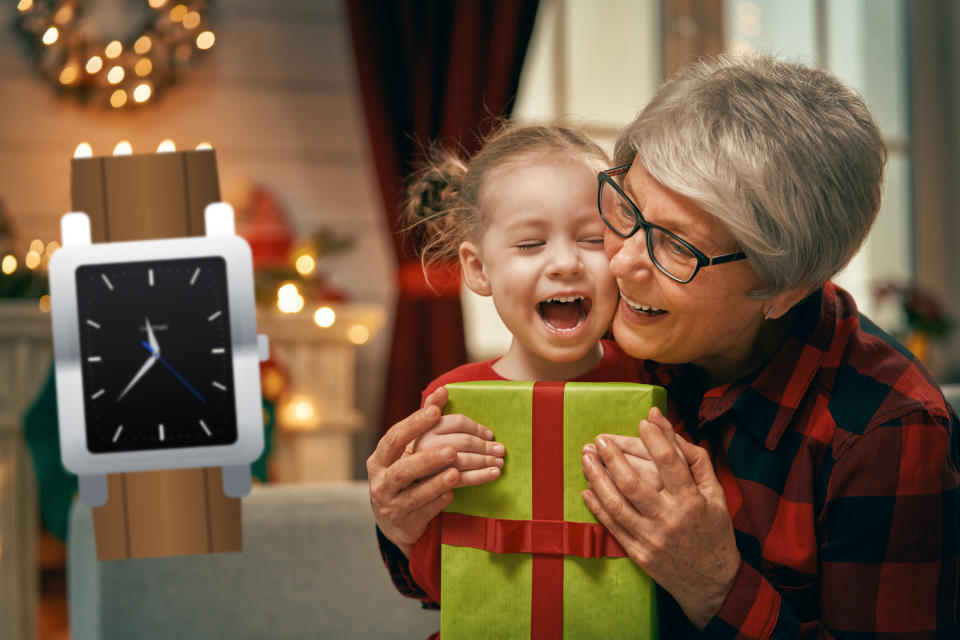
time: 11:37:23
